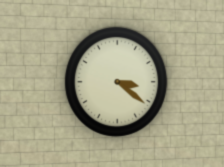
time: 3:21
